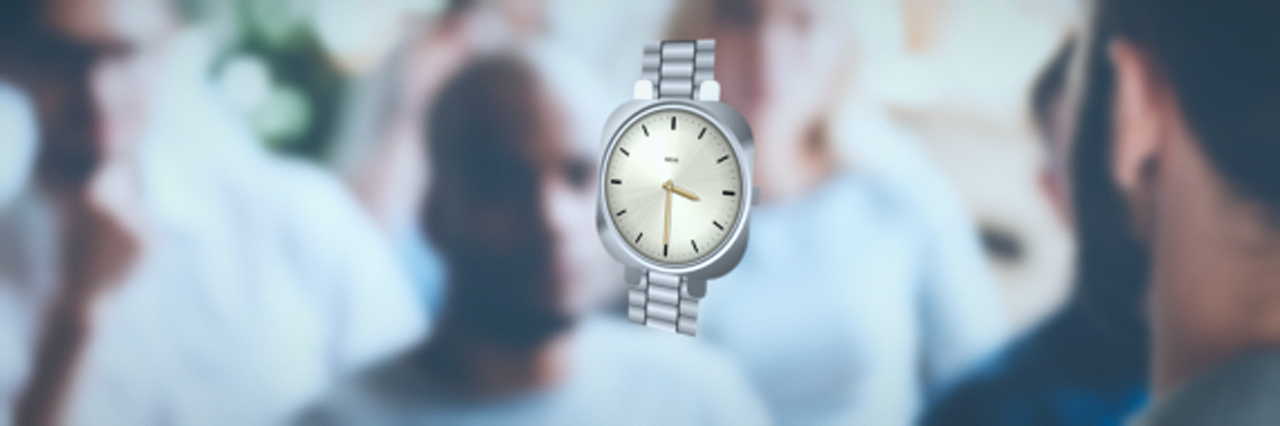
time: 3:30
